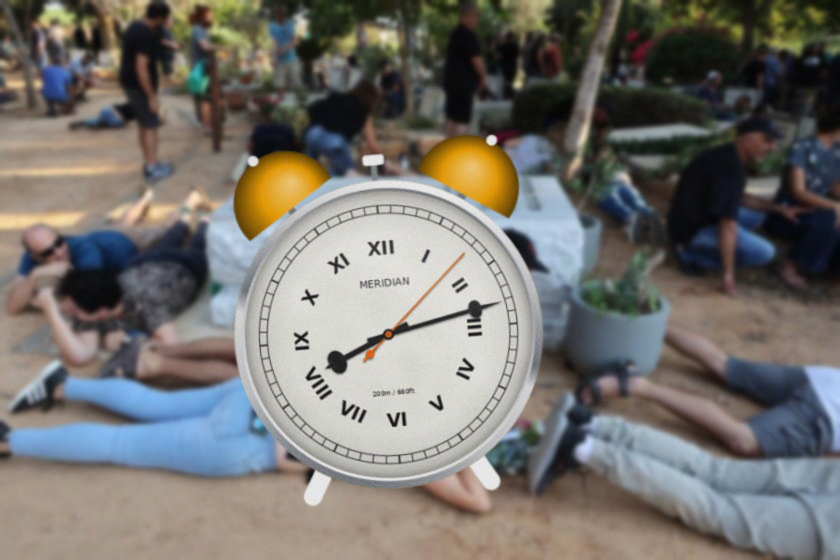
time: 8:13:08
